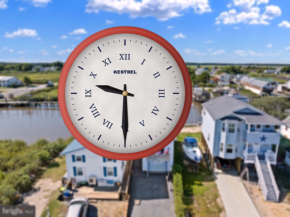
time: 9:30
